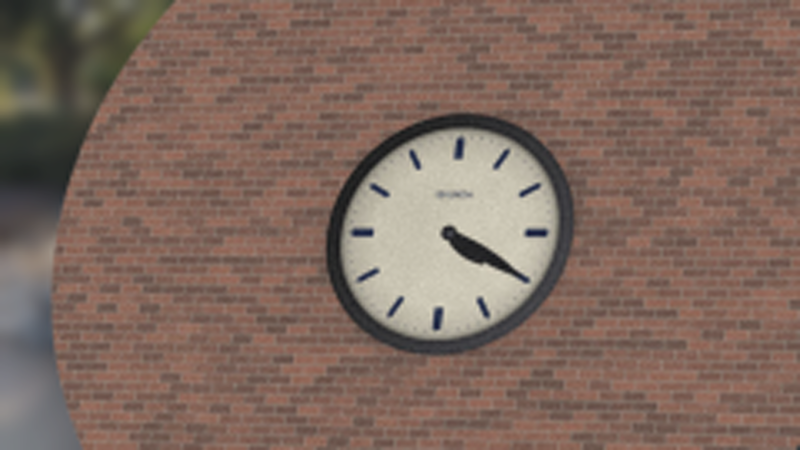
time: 4:20
